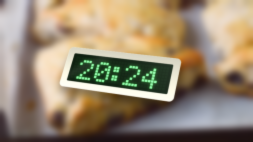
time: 20:24
